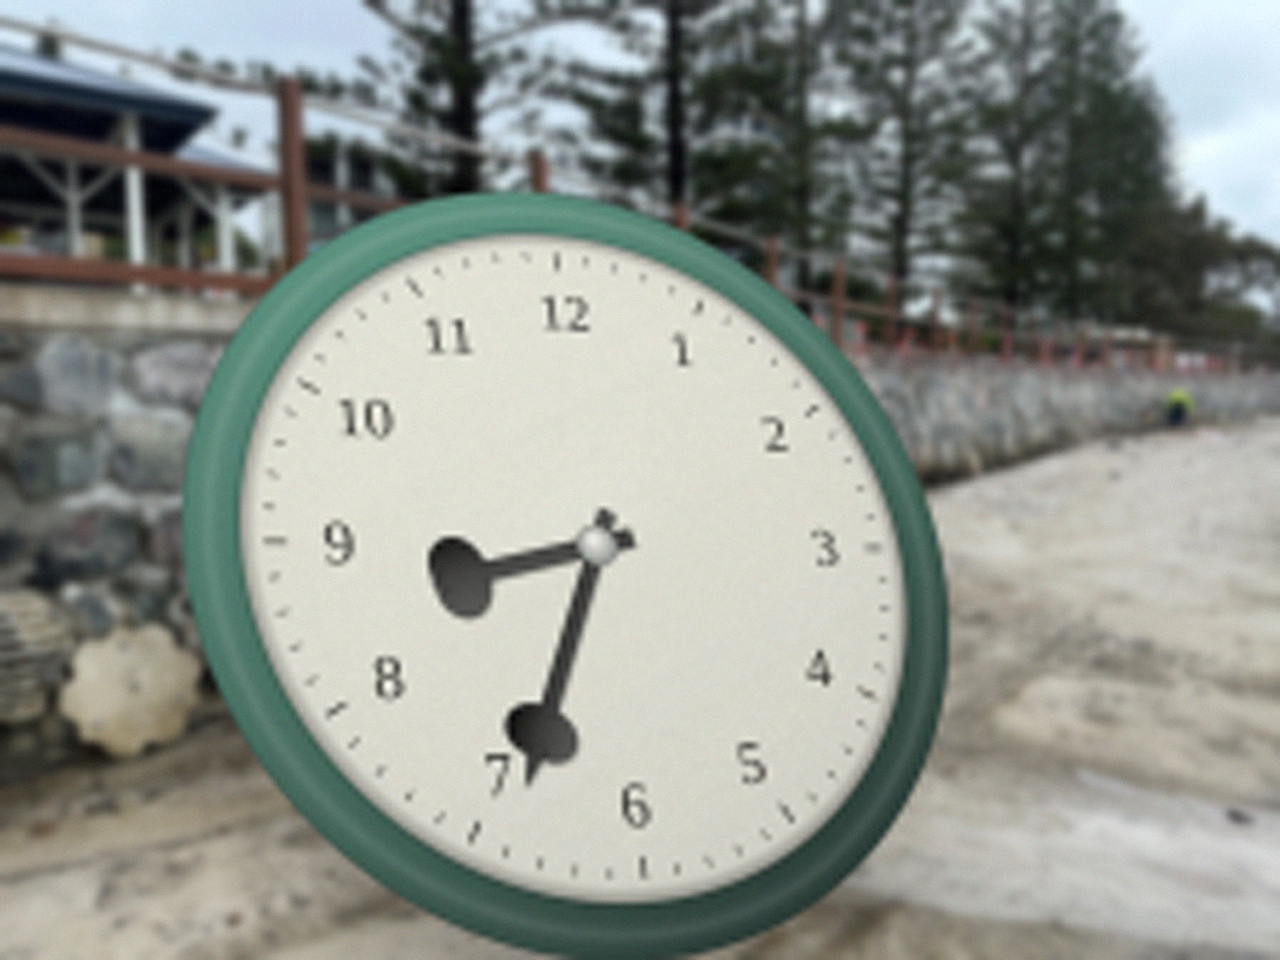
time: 8:34
